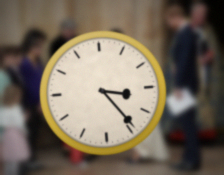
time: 3:24
